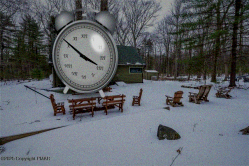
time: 3:51
